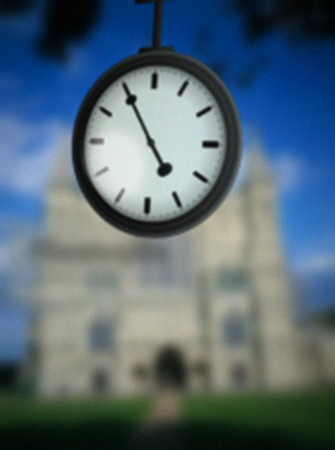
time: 4:55
